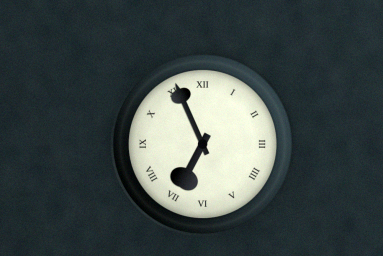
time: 6:56
